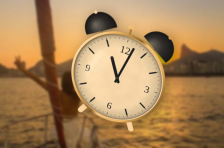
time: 11:02
